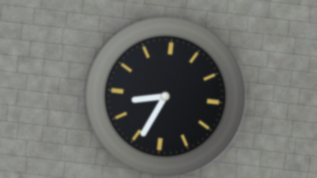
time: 8:34
